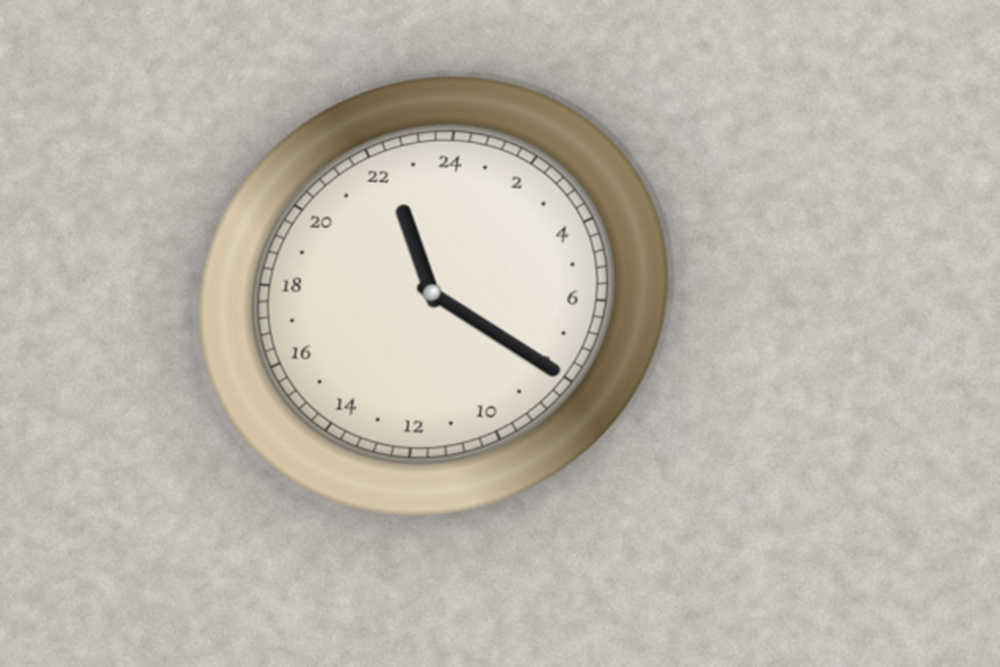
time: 22:20
